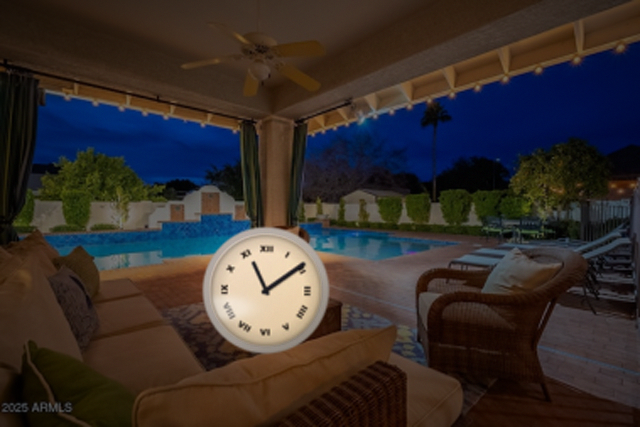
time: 11:09
